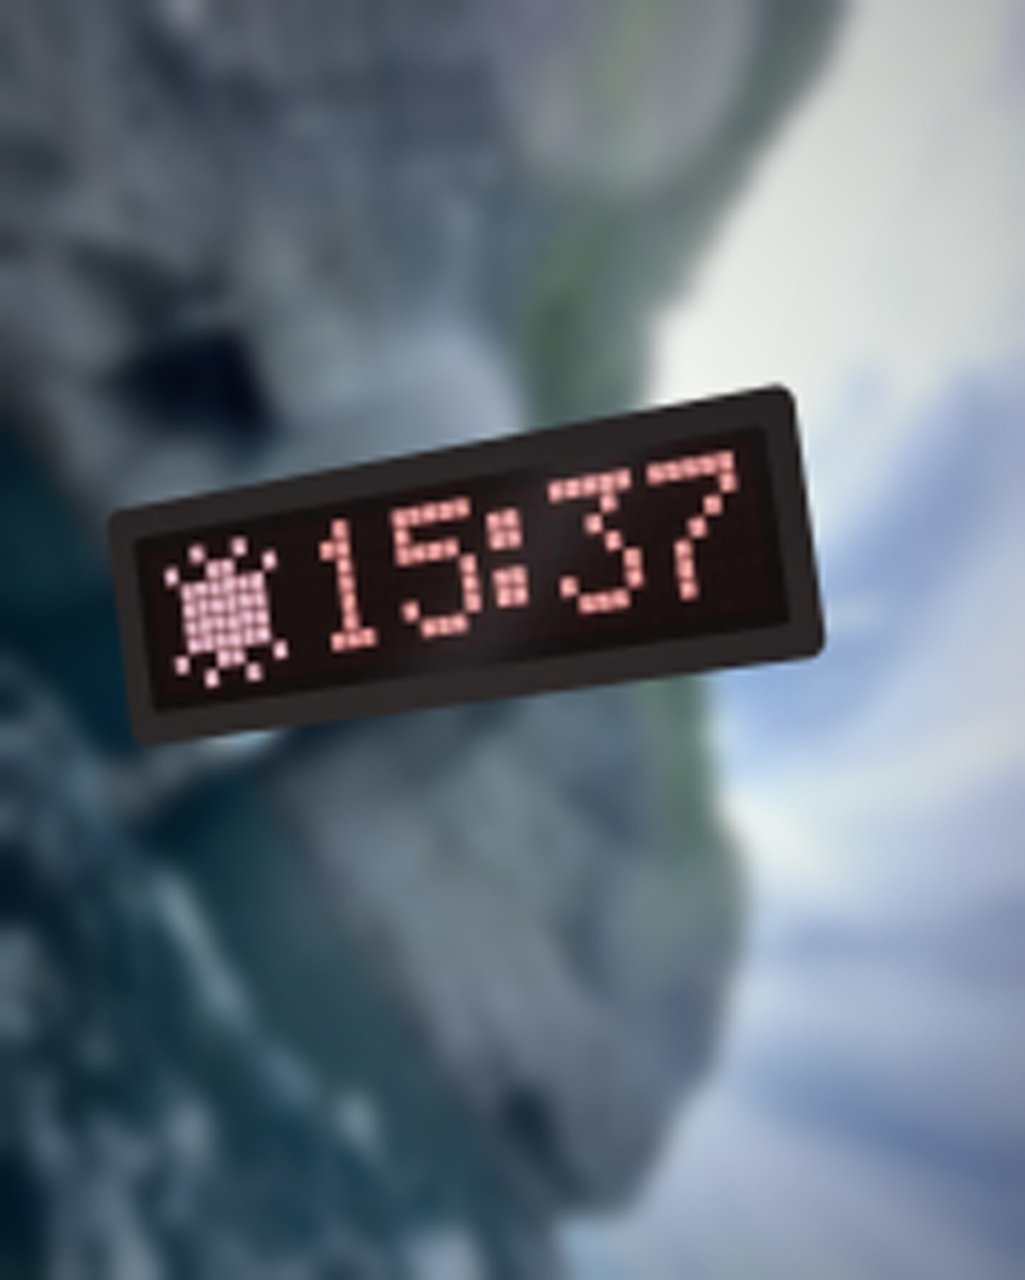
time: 15:37
